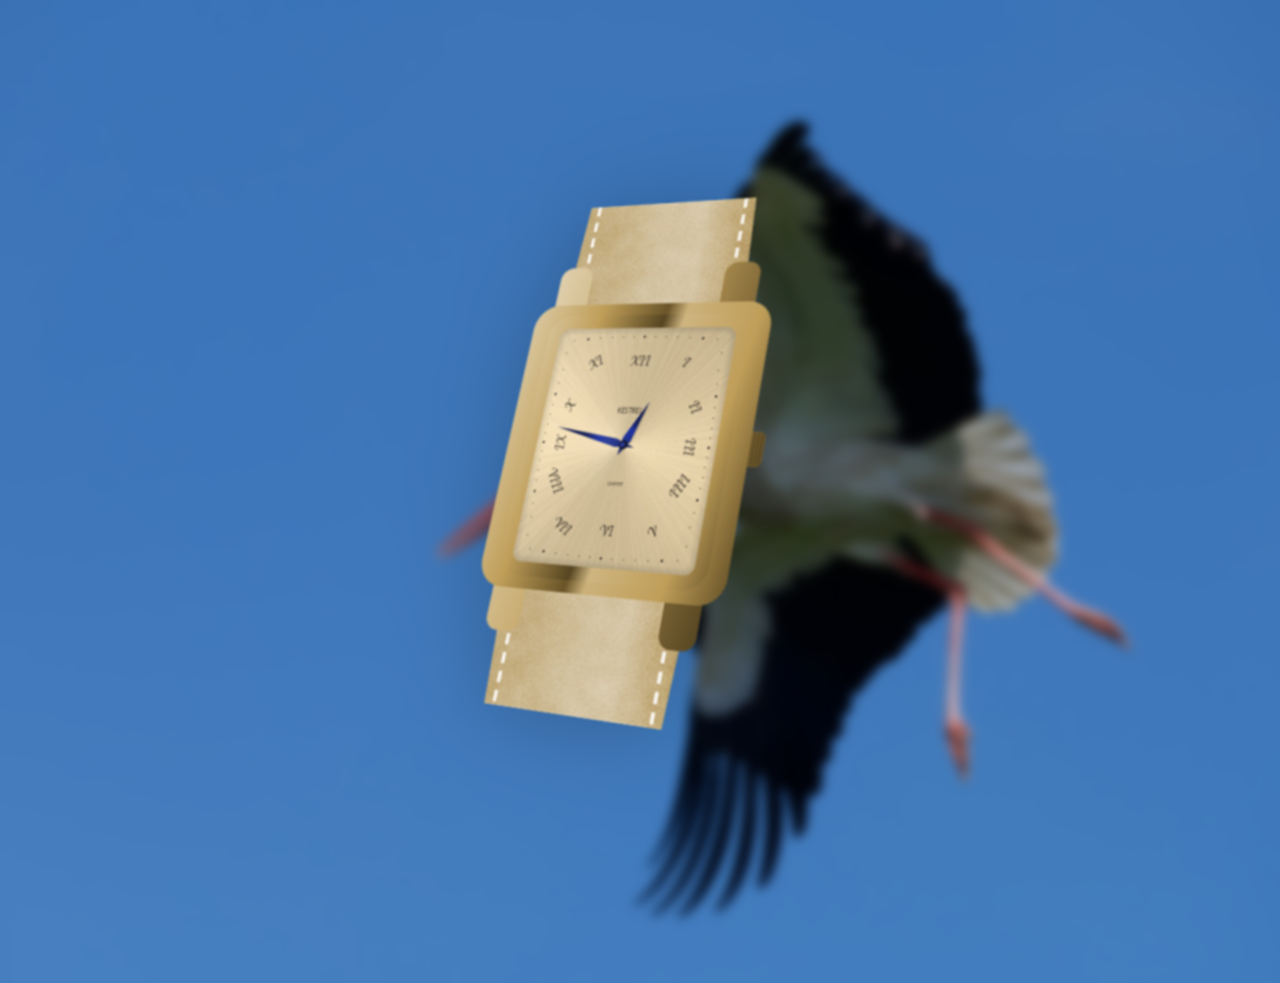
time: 12:47
